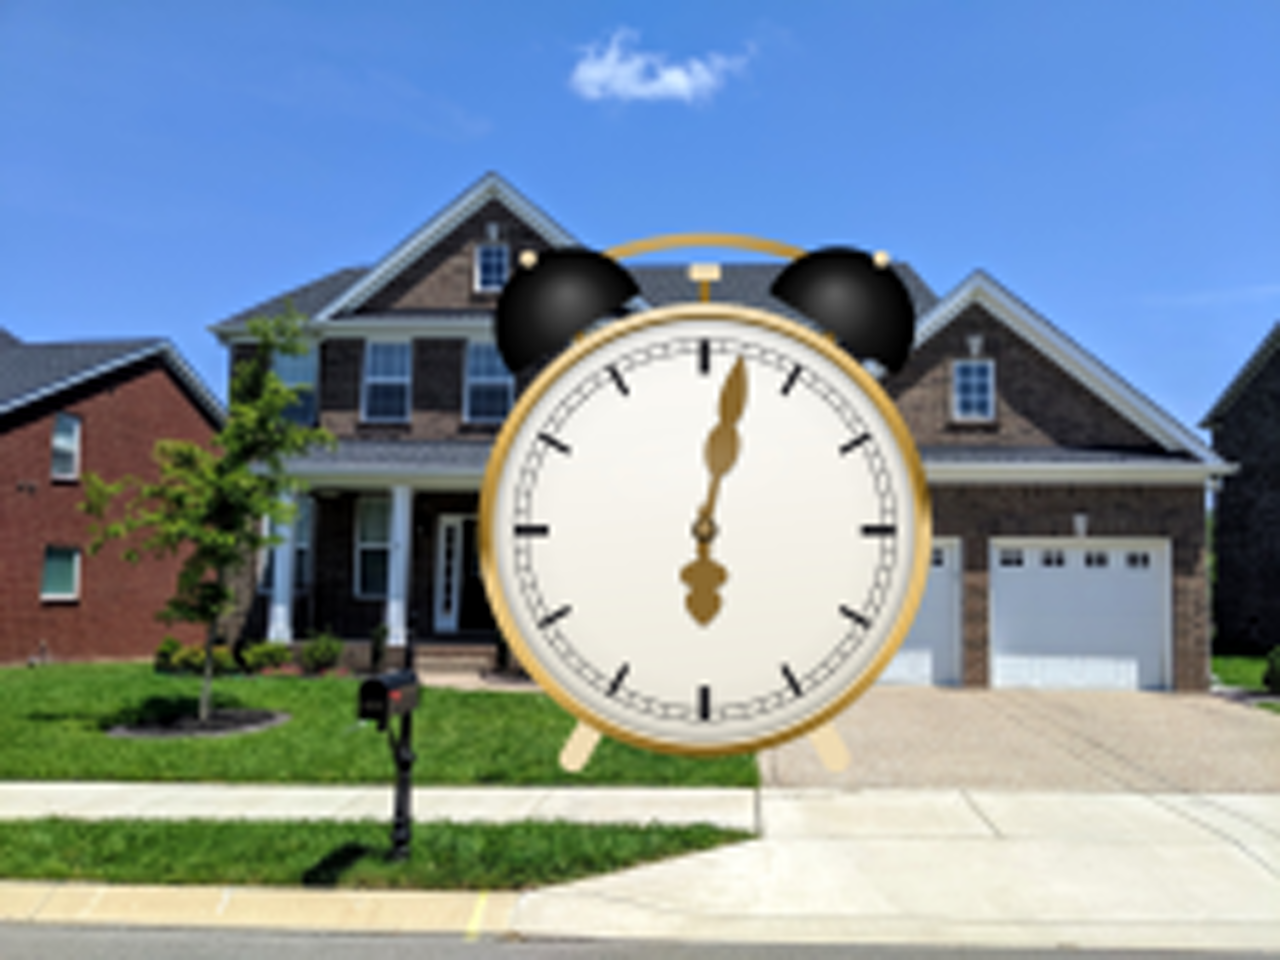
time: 6:02
